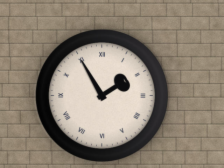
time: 1:55
